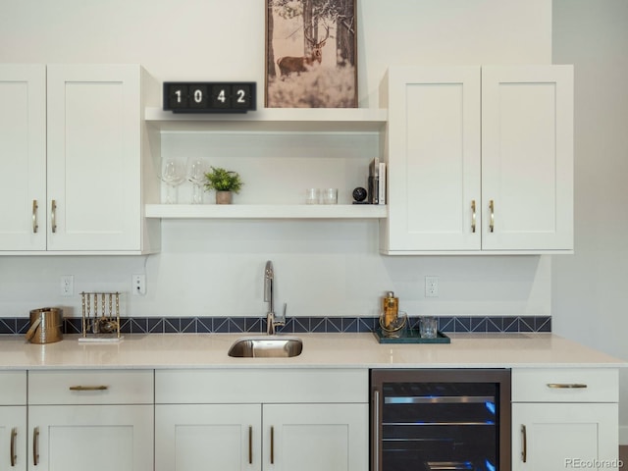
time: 10:42
